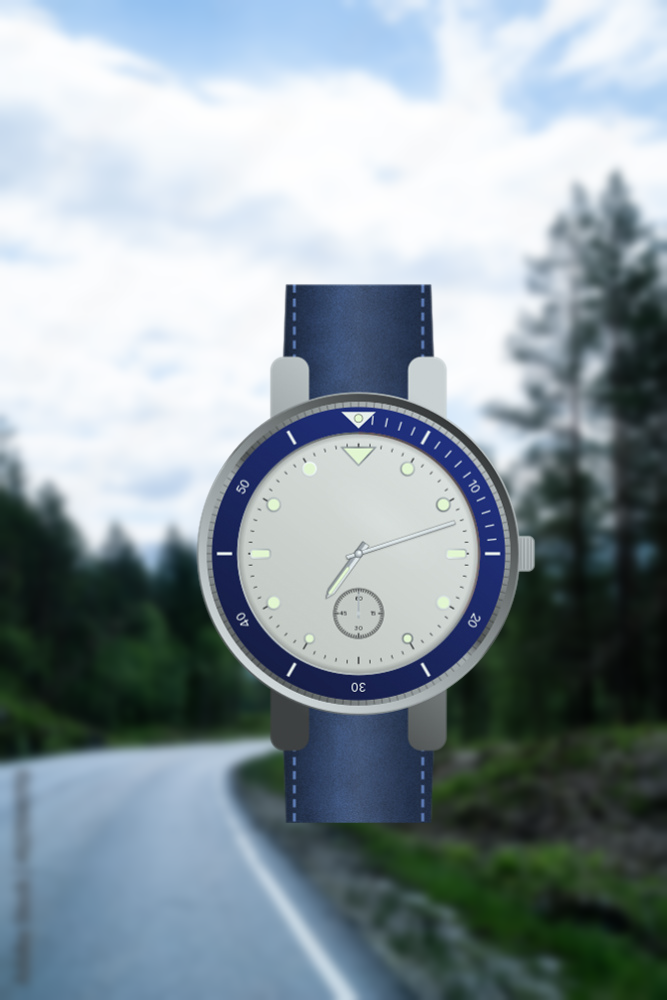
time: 7:12
